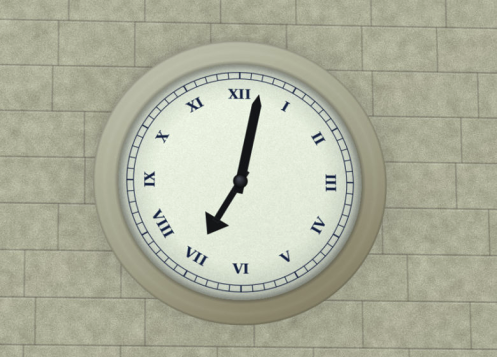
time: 7:02
